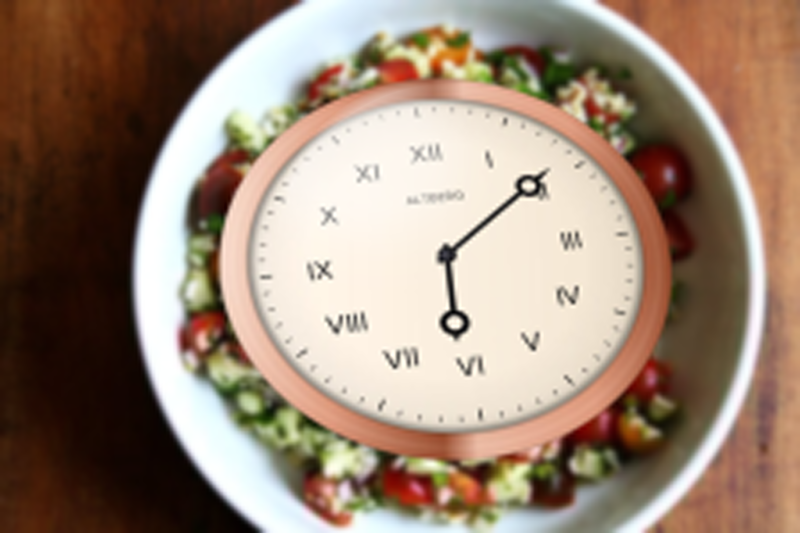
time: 6:09
